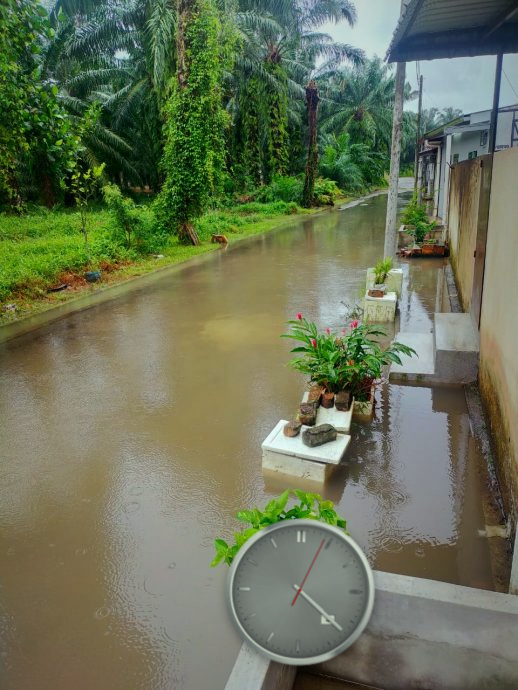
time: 4:22:04
